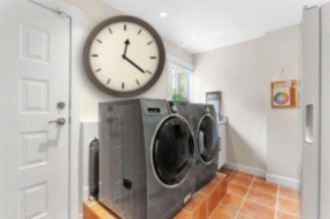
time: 12:21
